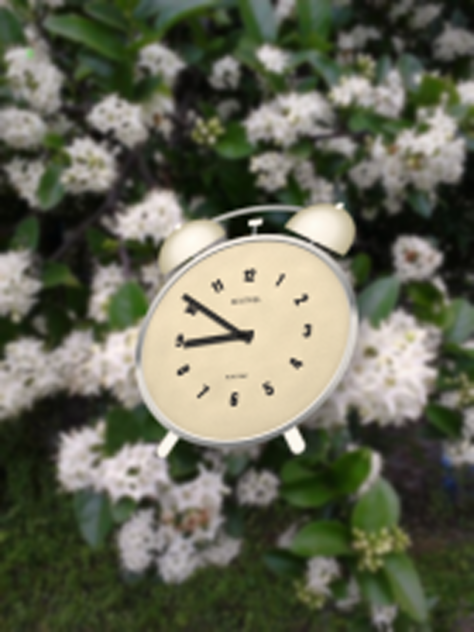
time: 8:51
